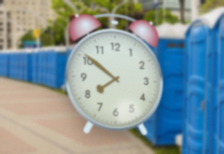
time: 7:51
